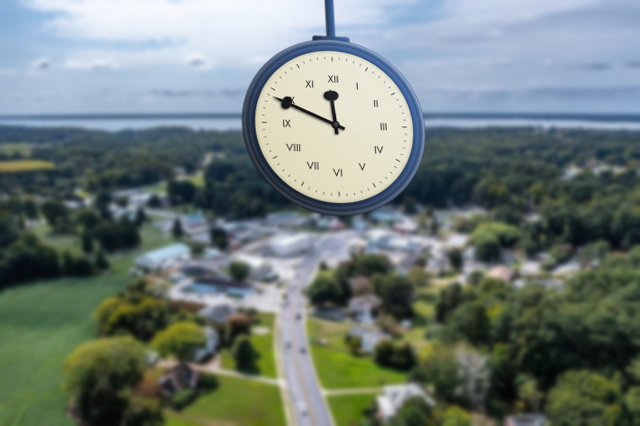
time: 11:49
